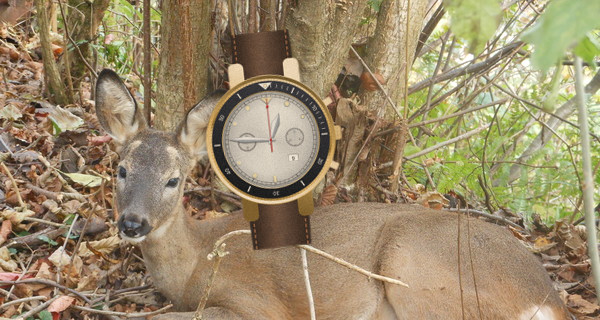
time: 12:46
